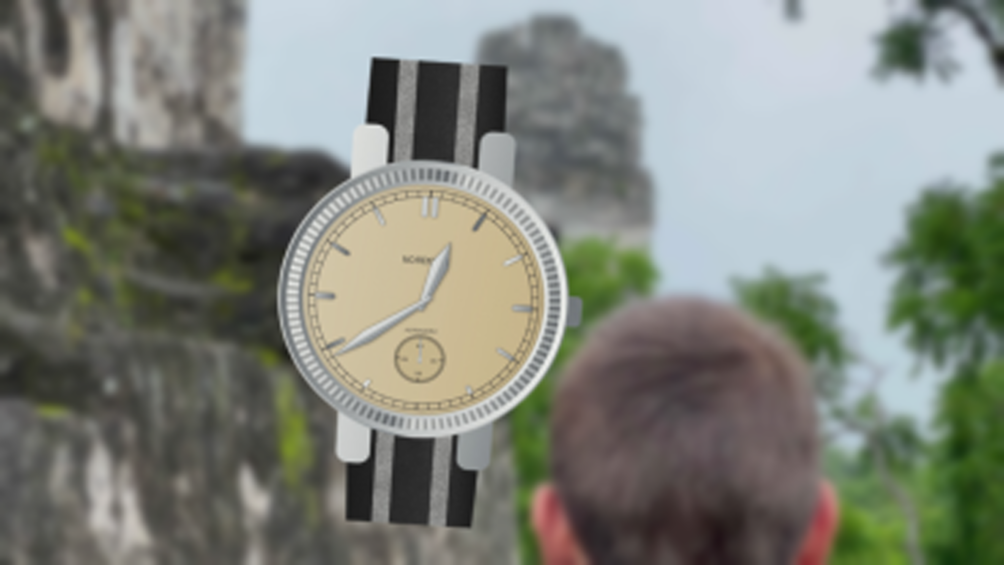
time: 12:39
